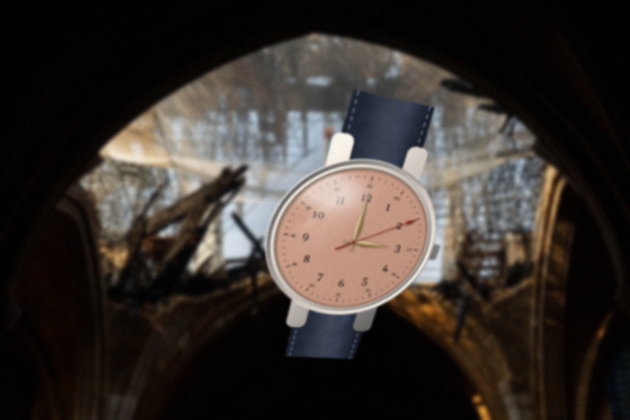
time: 3:00:10
